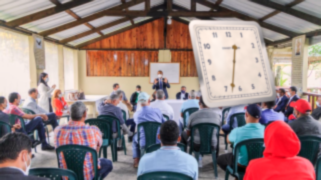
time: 12:33
